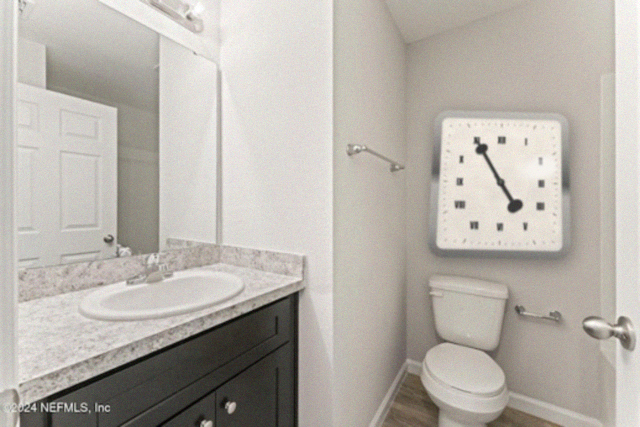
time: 4:55
